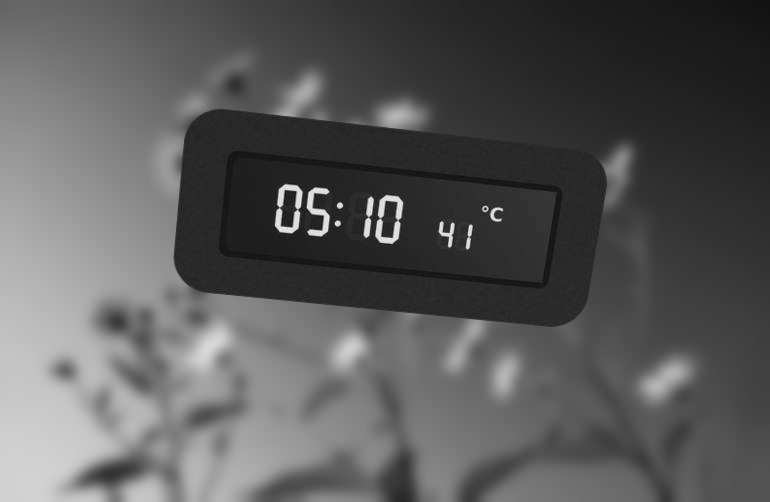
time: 5:10
